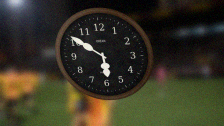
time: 5:51
